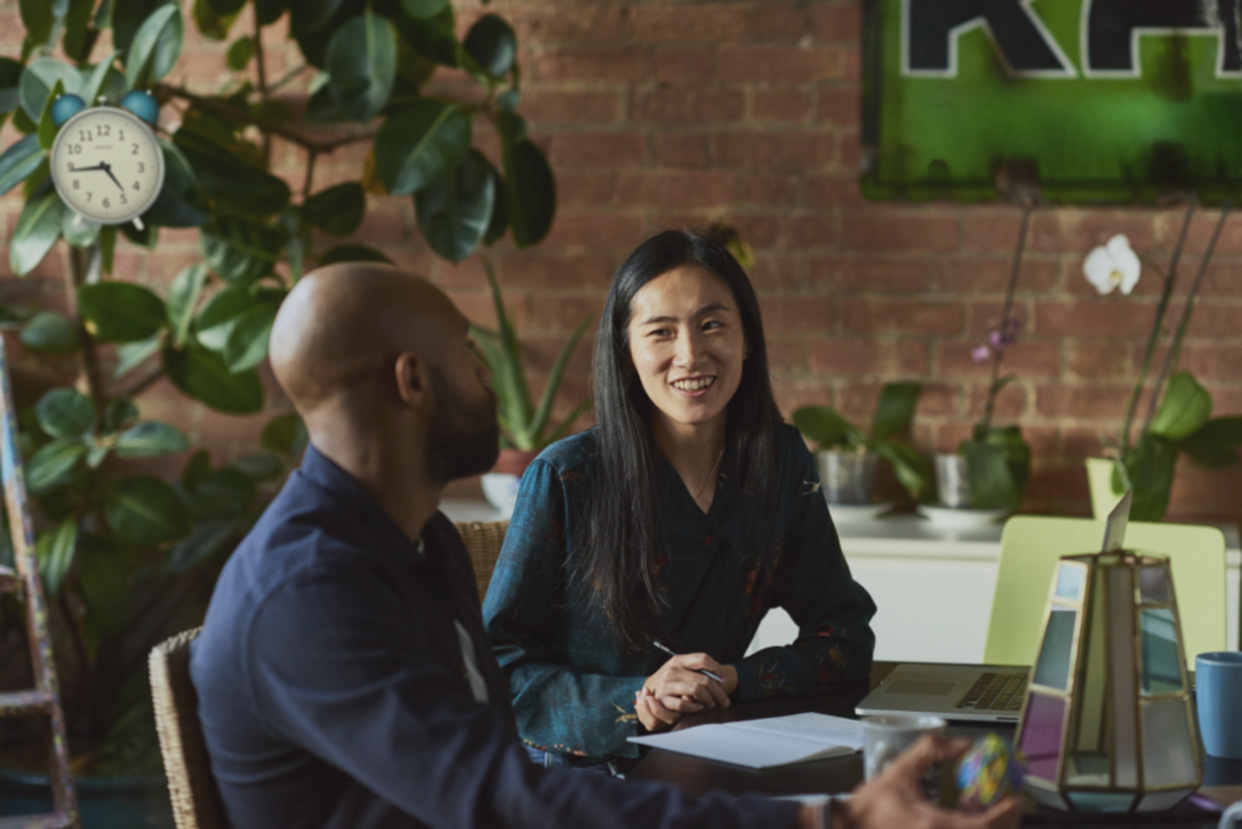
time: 4:44
